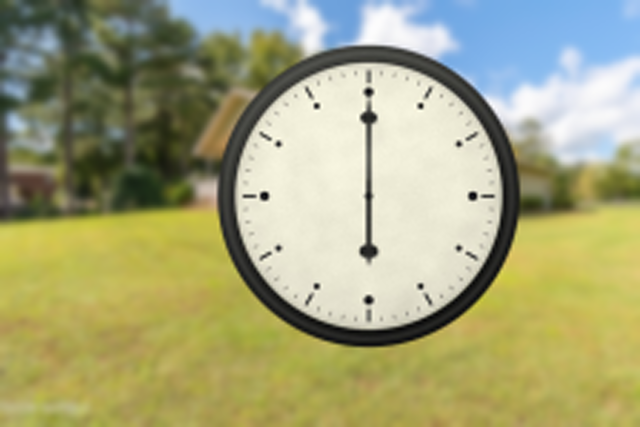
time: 6:00
